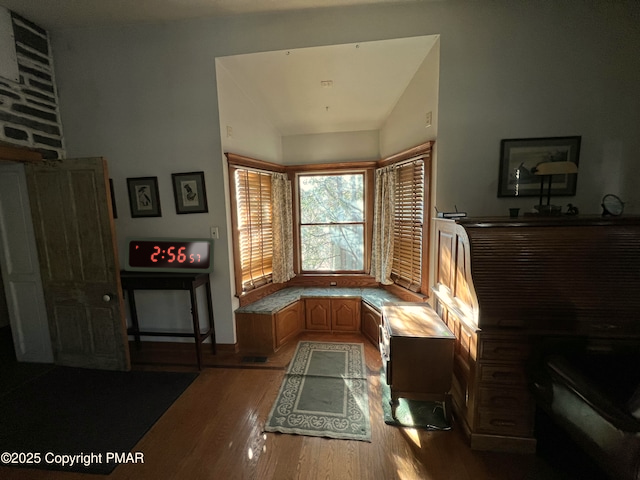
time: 2:56:57
